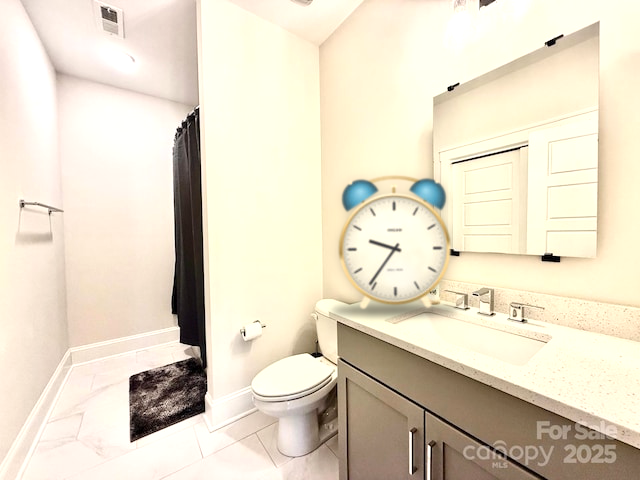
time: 9:36
